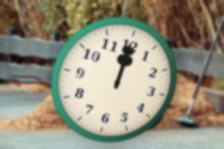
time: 12:00
